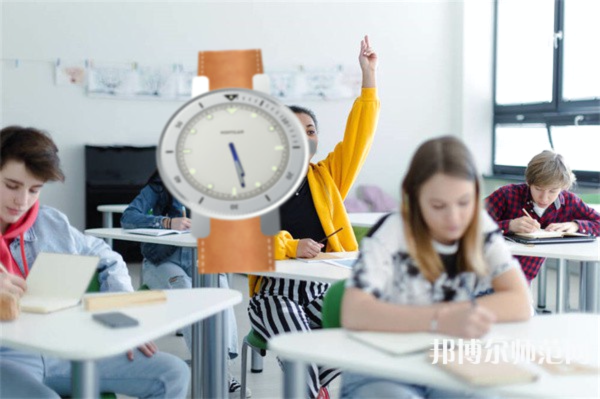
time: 5:28
